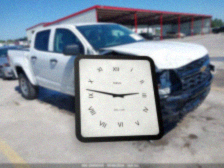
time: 2:47
